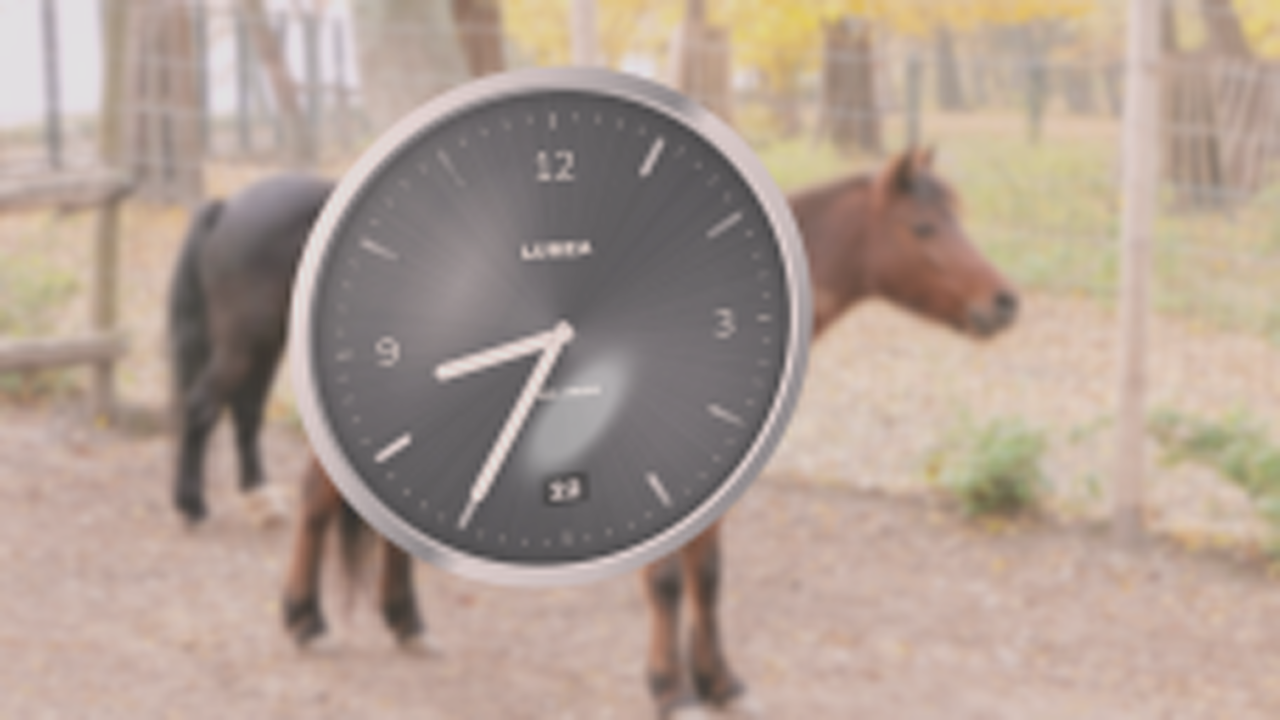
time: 8:35
